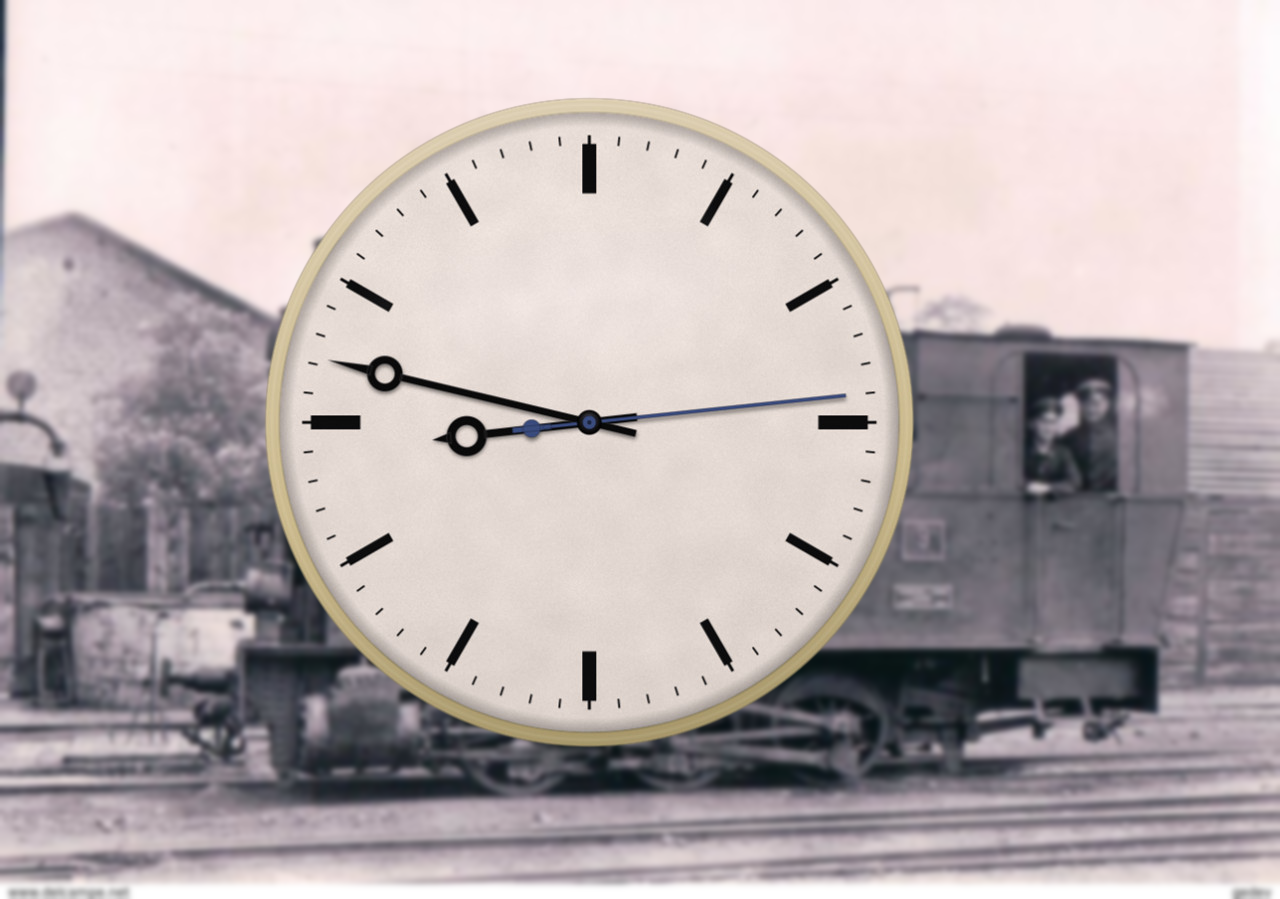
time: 8:47:14
